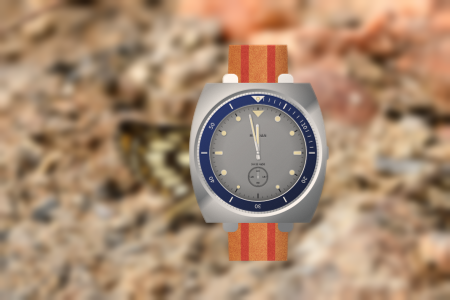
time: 11:58
